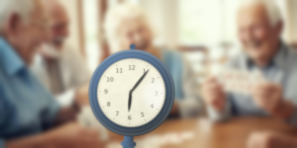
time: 6:06
